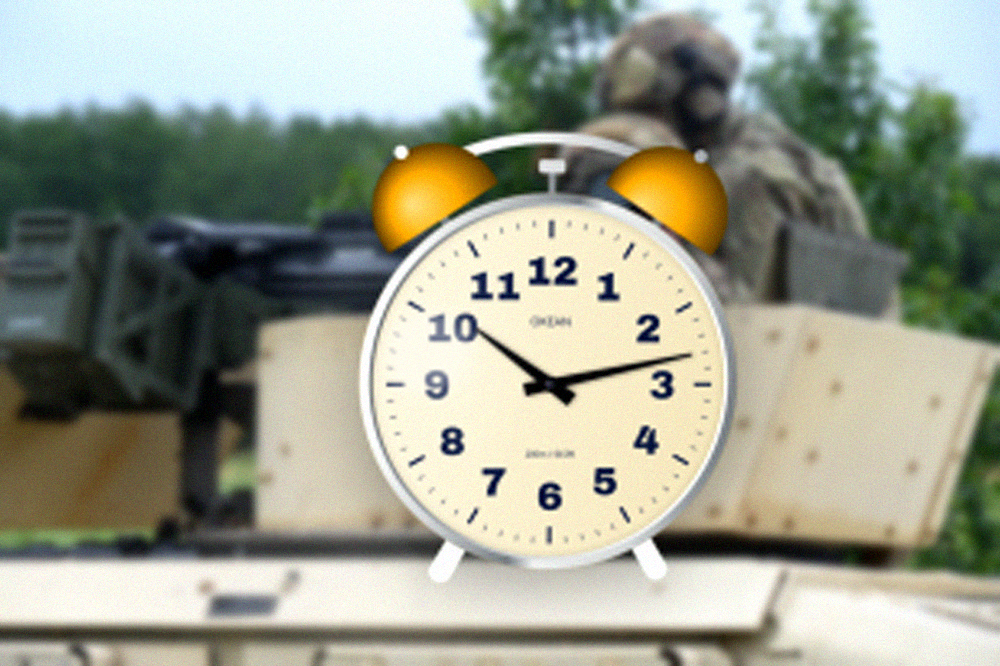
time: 10:13
